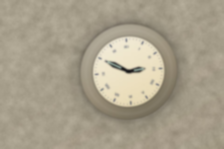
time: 2:50
